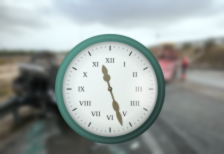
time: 11:27
